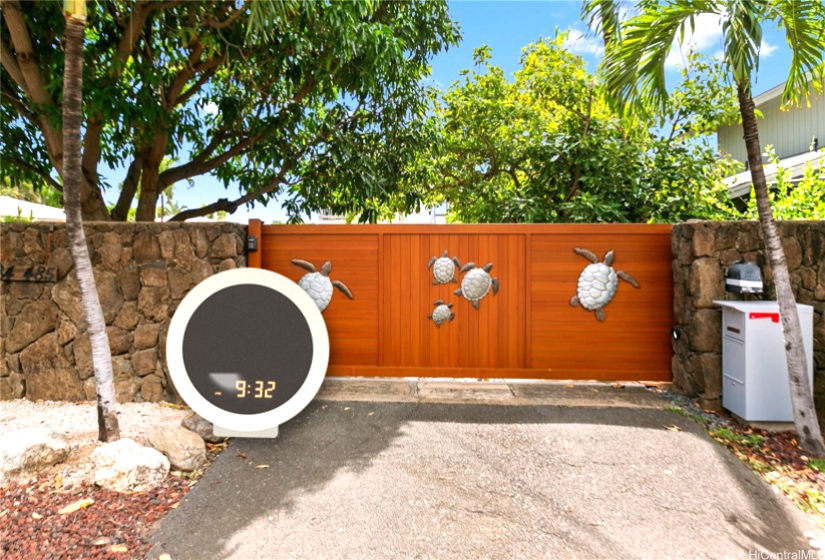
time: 9:32
